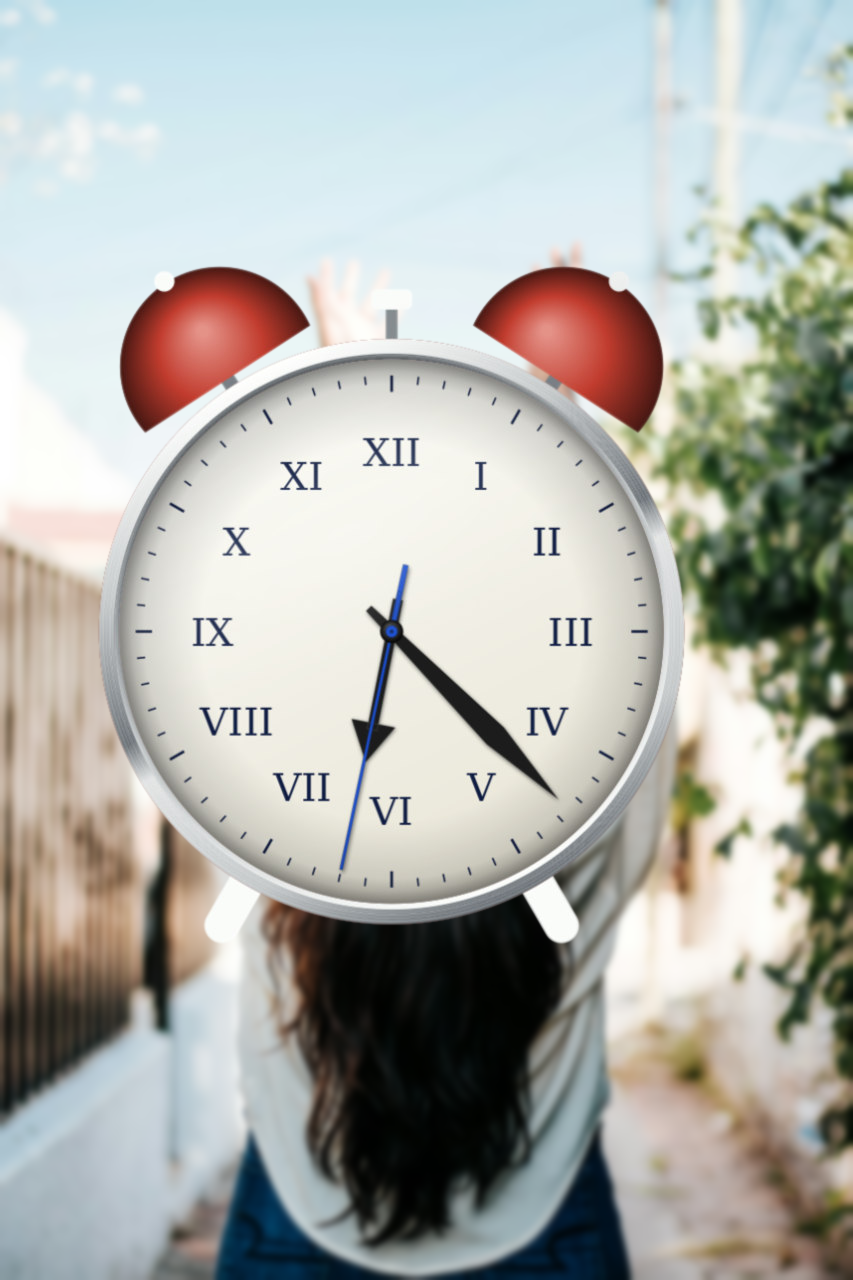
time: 6:22:32
